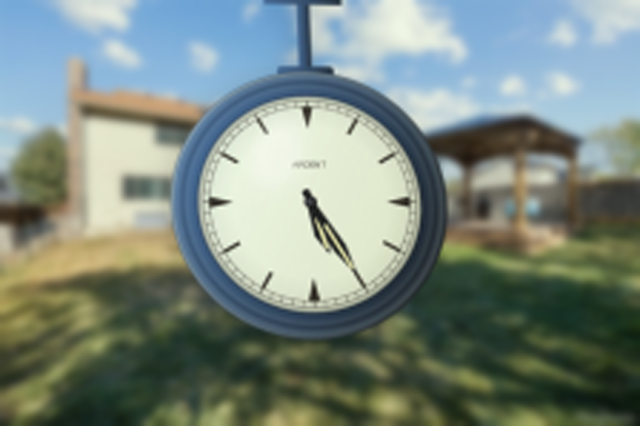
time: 5:25
